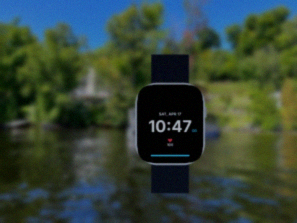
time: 10:47
